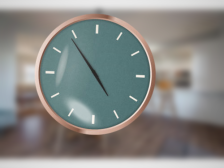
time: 4:54
